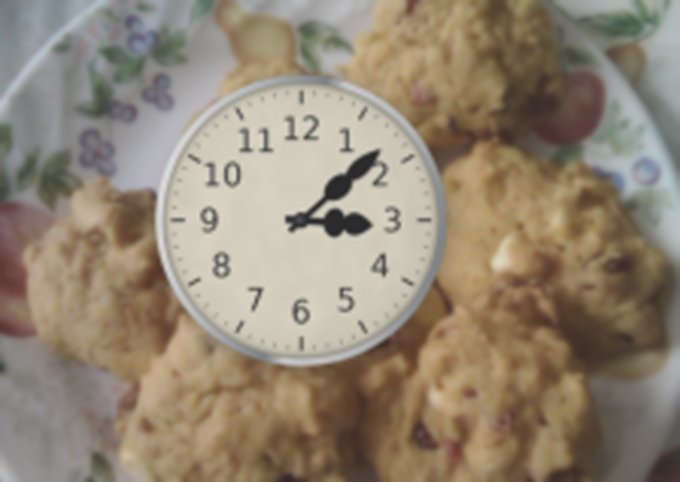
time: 3:08
